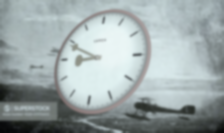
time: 8:49
